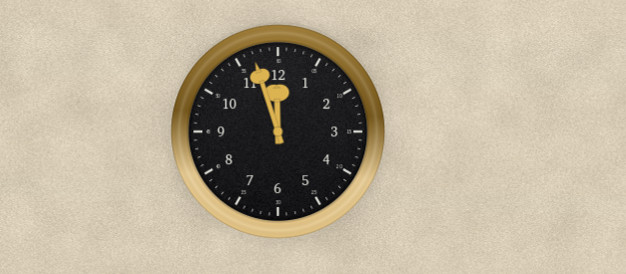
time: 11:57
